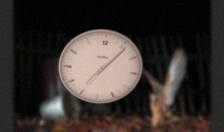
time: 7:06
